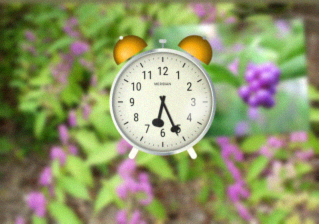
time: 6:26
